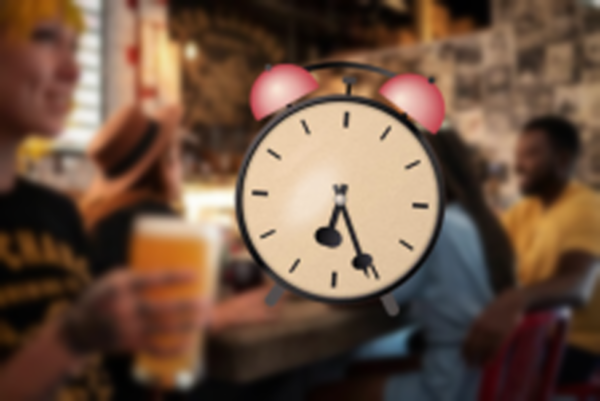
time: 6:26
